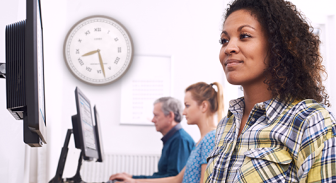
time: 8:28
